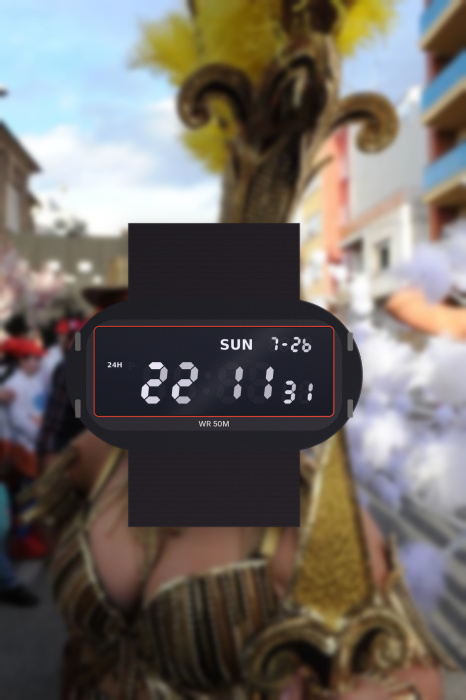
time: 22:11:31
